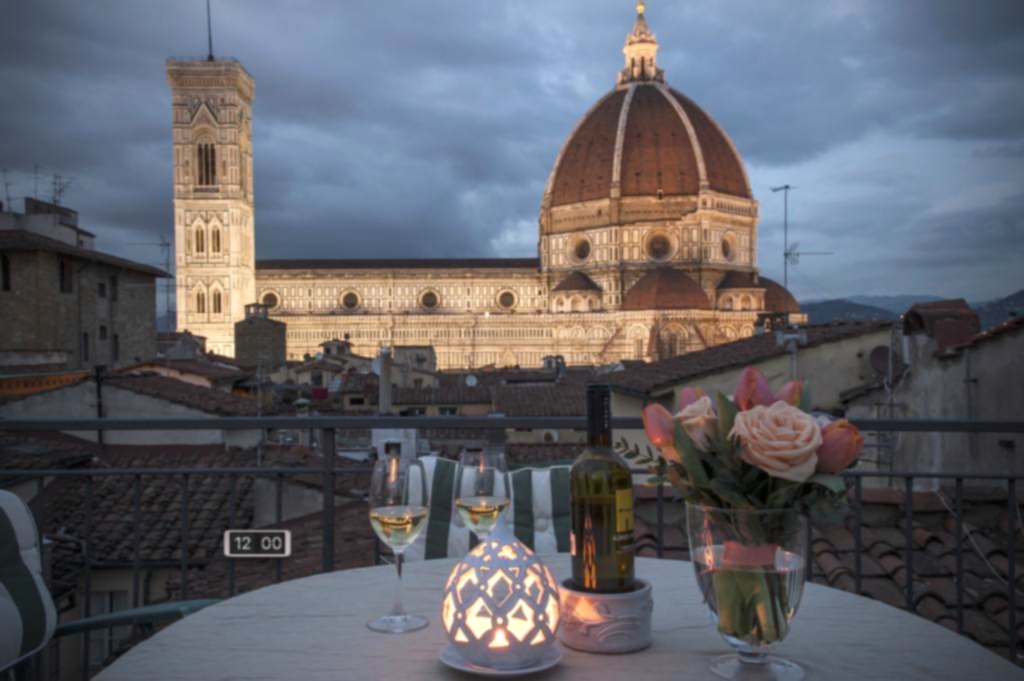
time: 12:00
